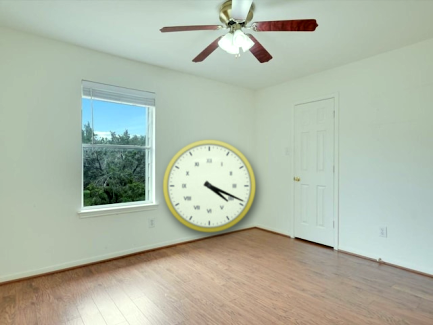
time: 4:19
